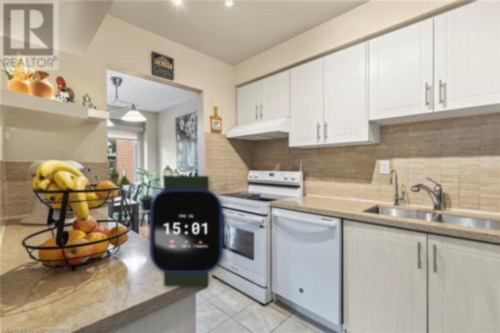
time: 15:01
